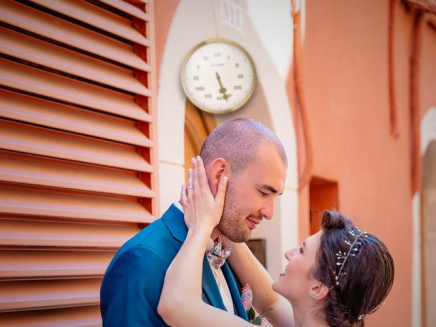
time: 5:27
